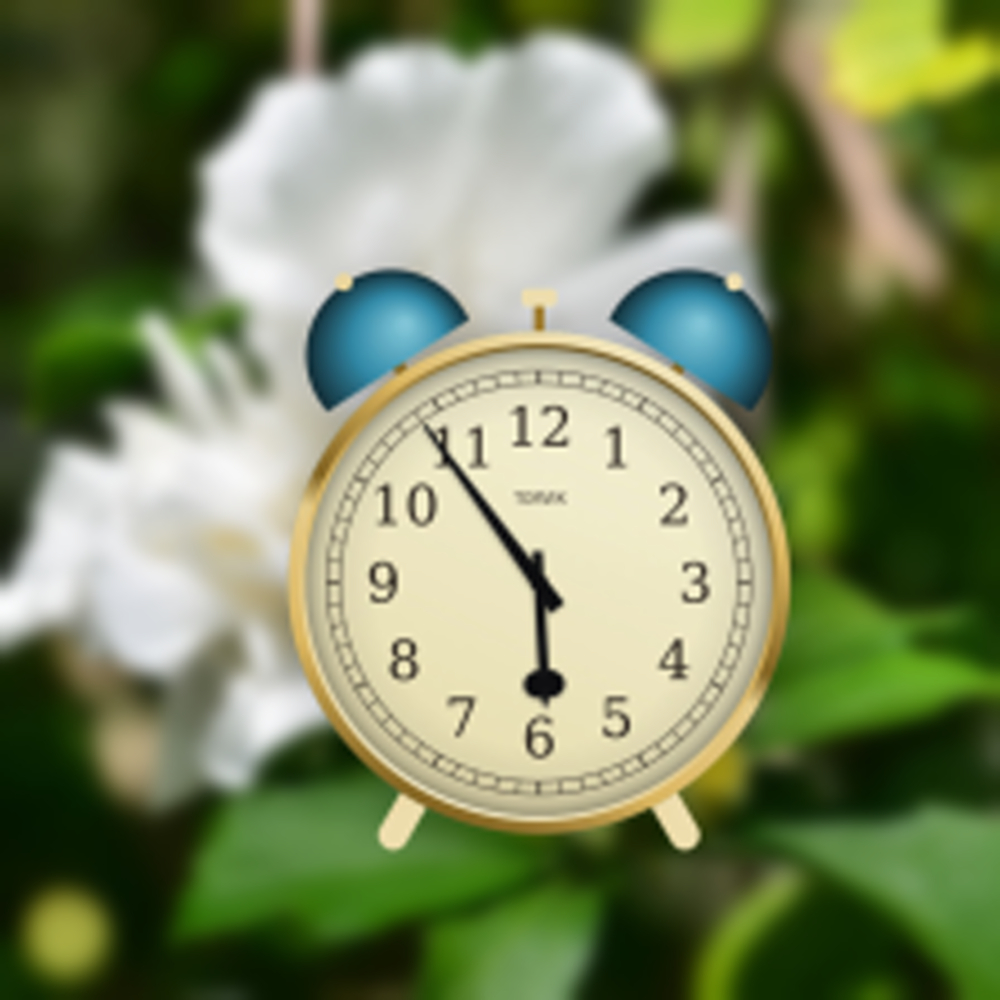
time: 5:54
